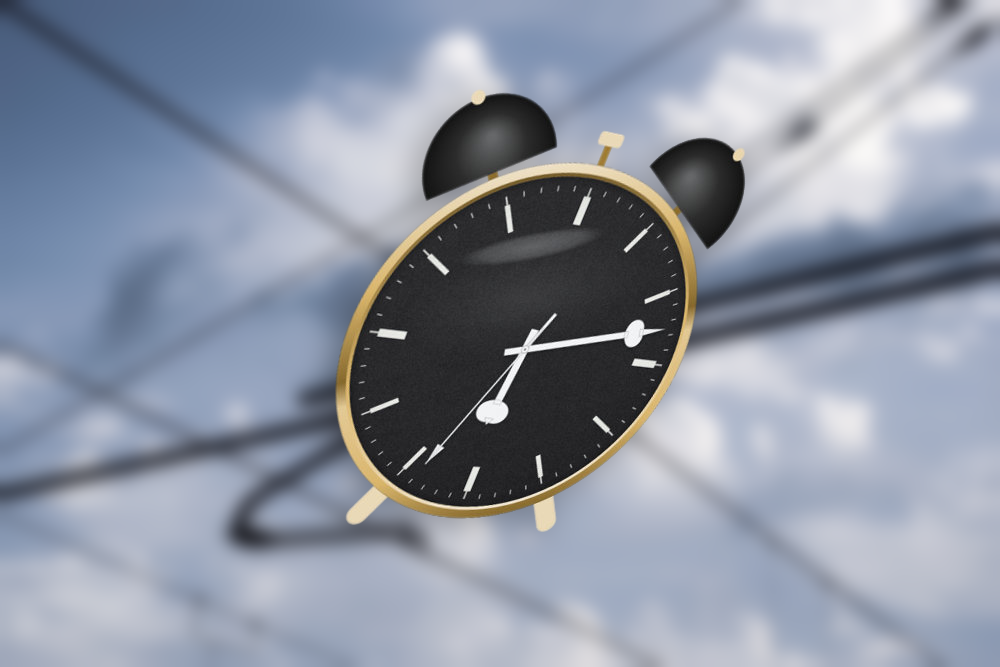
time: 6:12:34
